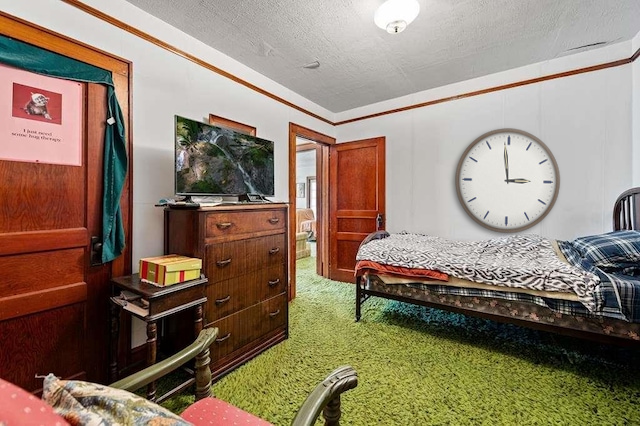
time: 2:59
